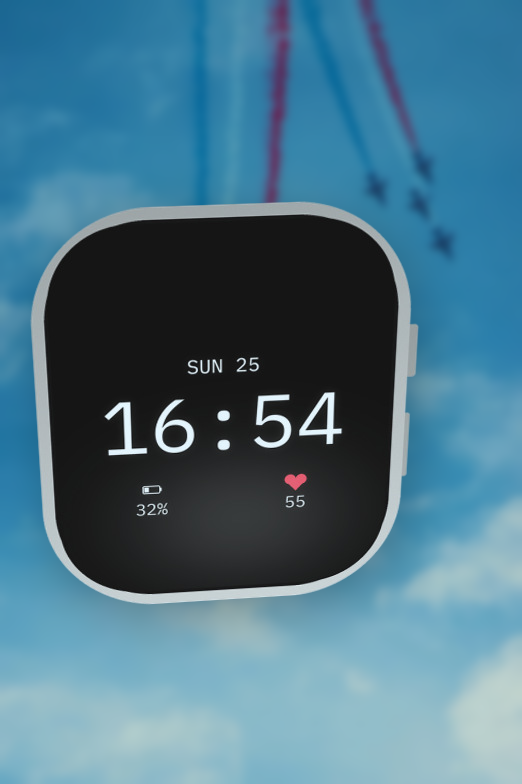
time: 16:54
